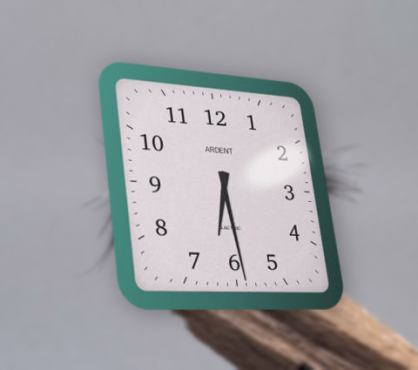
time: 6:29
